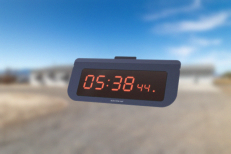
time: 5:38:44
